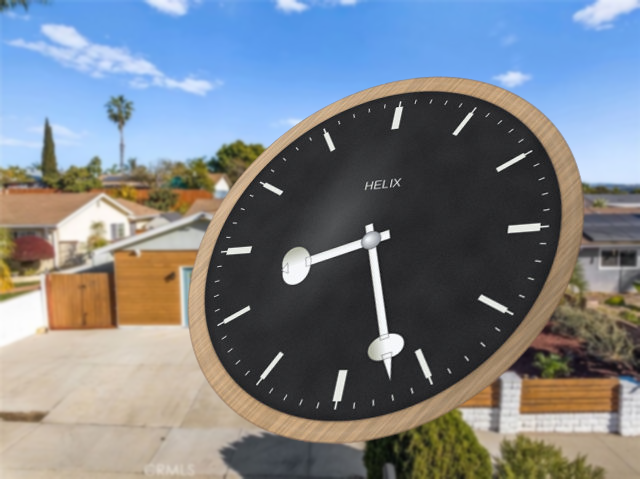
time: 8:27
